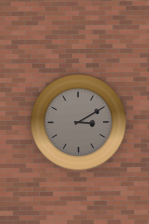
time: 3:10
